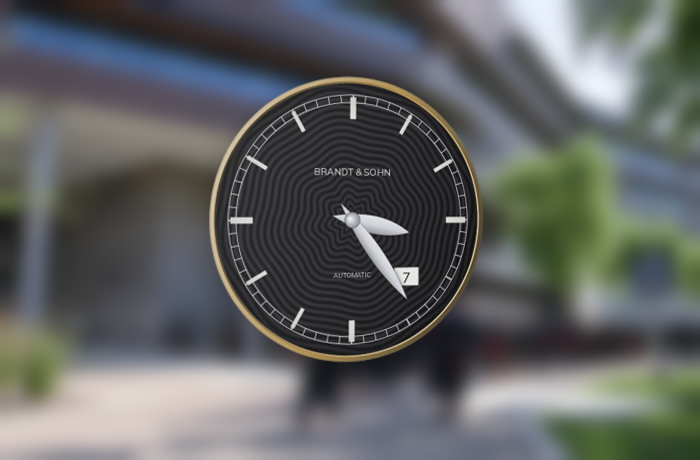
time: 3:24
